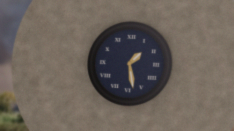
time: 1:28
